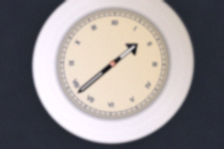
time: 1:38
